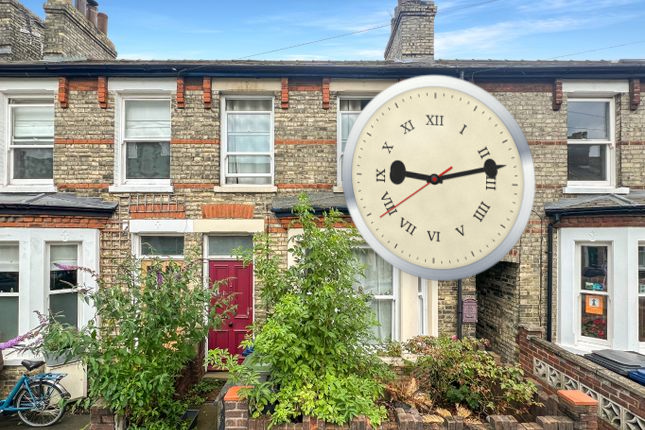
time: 9:12:39
